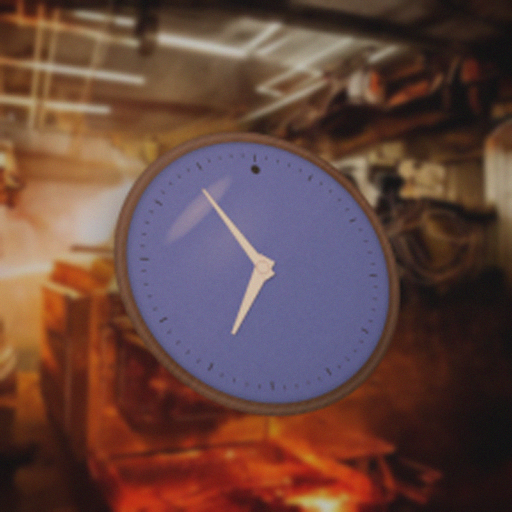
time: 6:54
